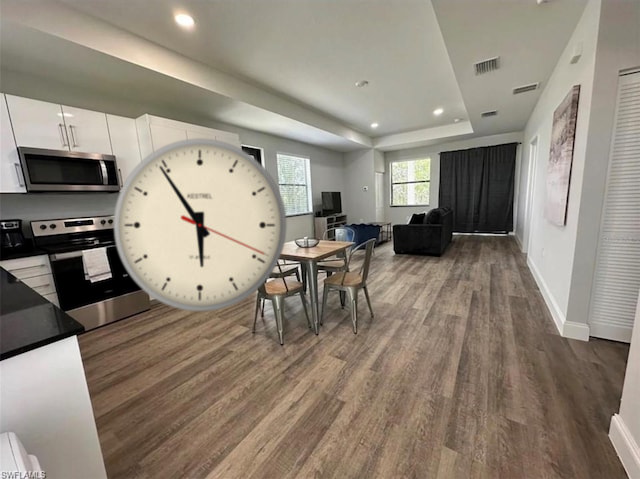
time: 5:54:19
